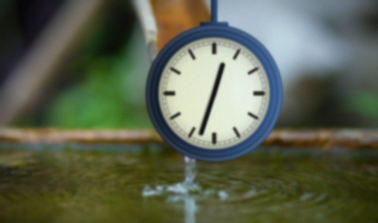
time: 12:33
